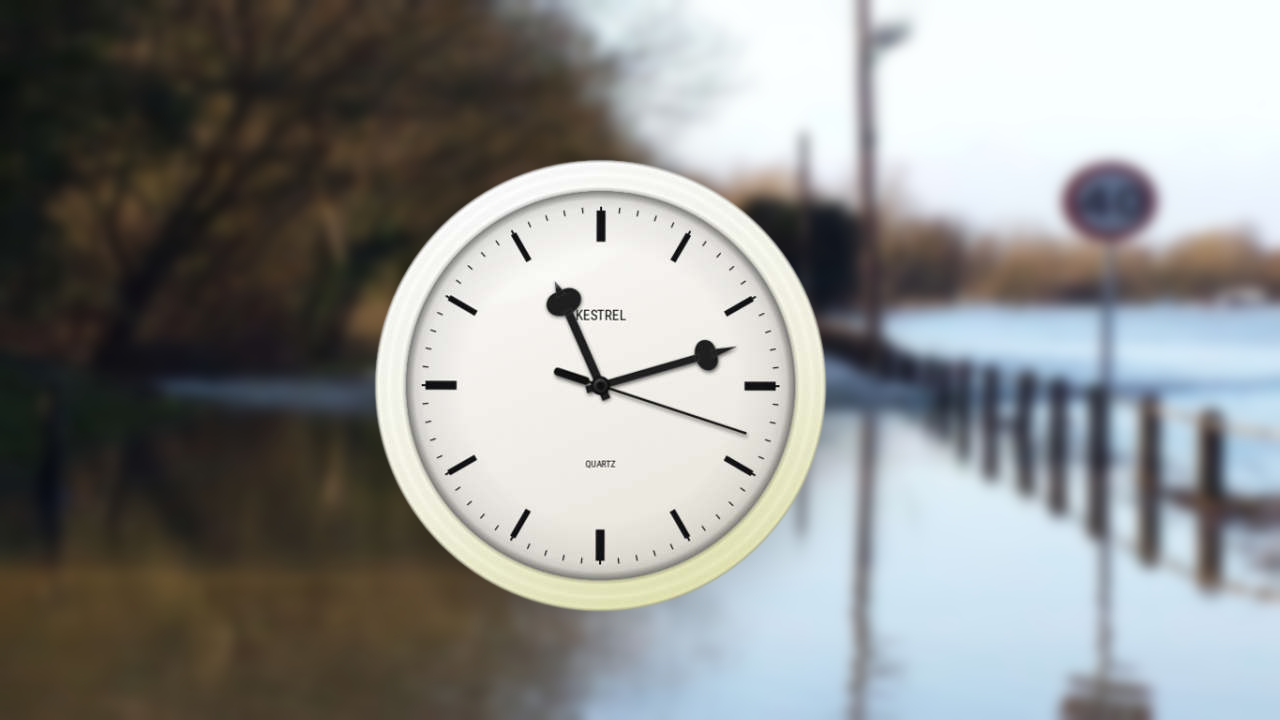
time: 11:12:18
